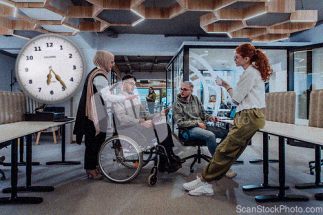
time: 6:24
